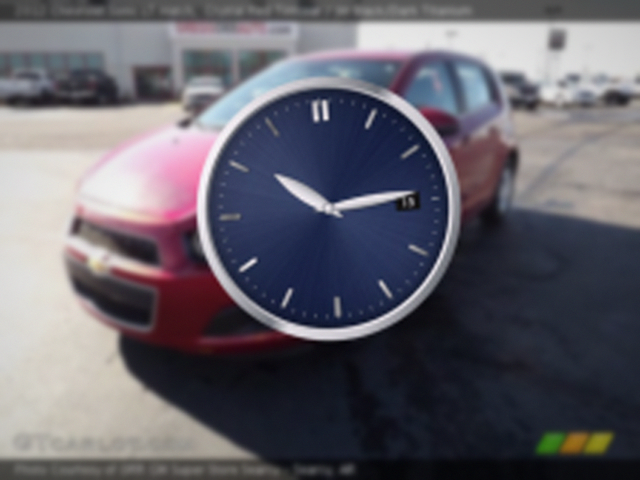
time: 10:14
